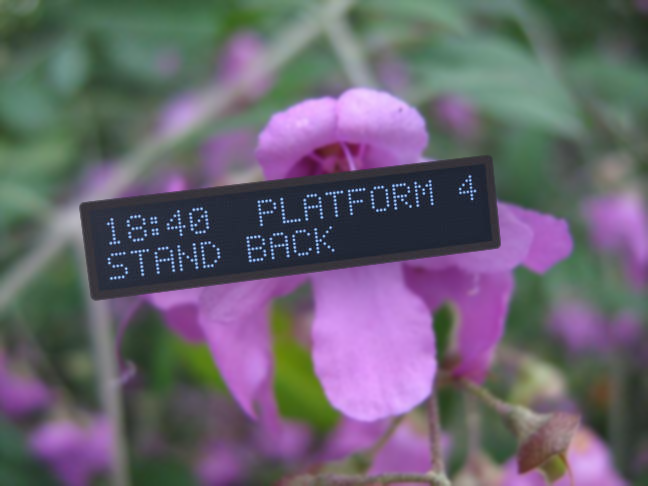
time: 18:40
